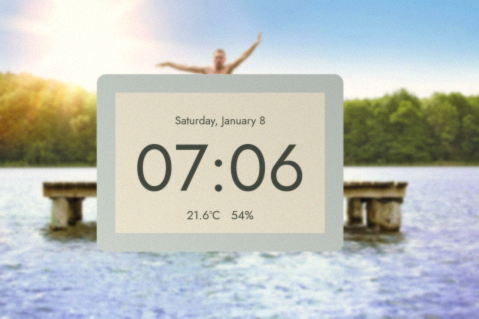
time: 7:06
